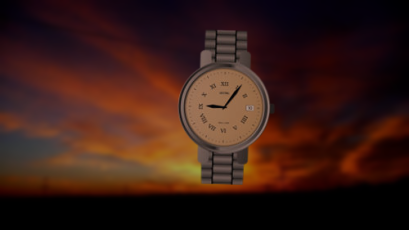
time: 9:06
